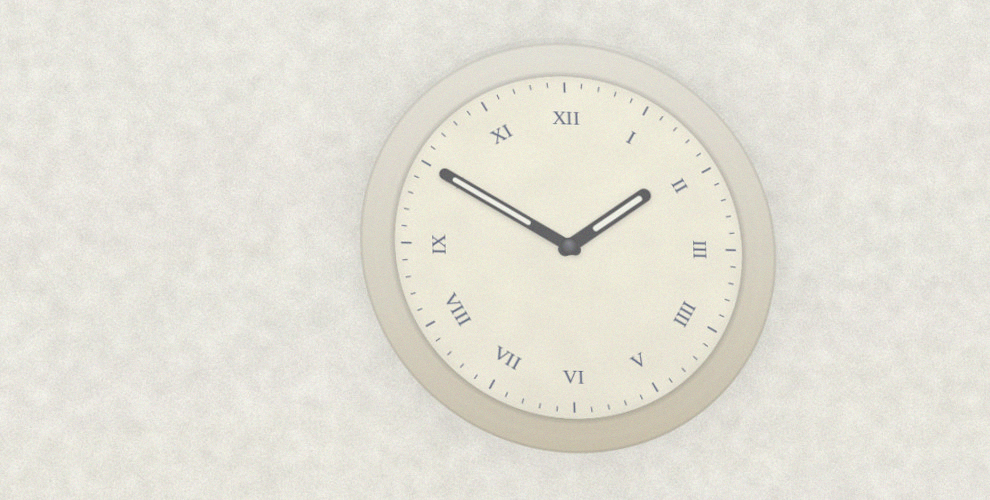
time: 1:50
